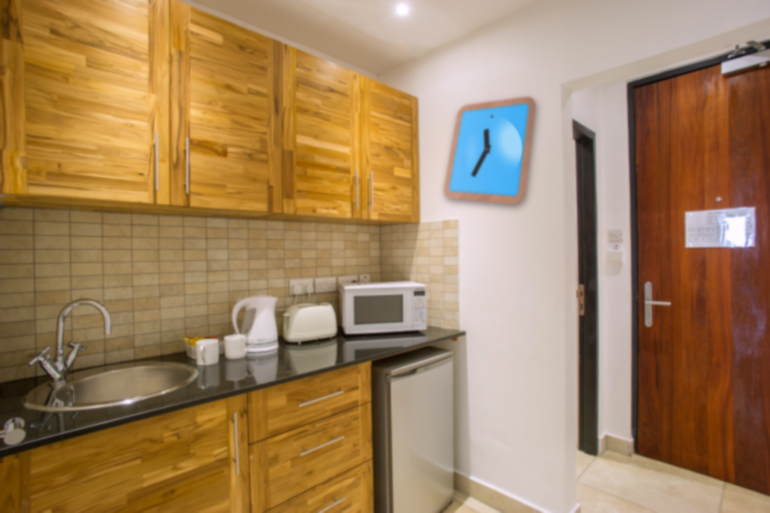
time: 11:34
